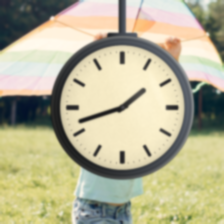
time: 1:42
